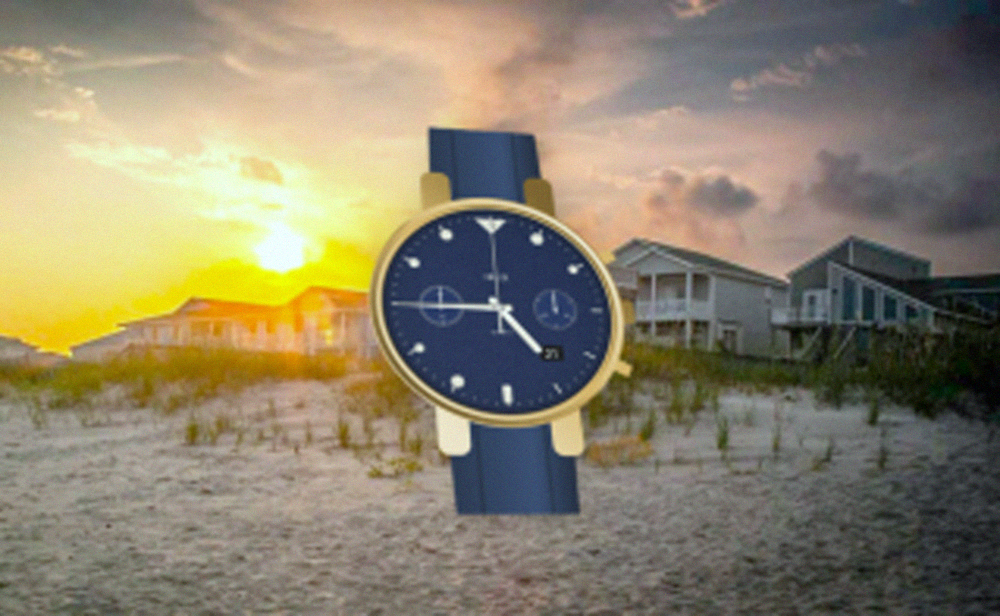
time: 4:45
